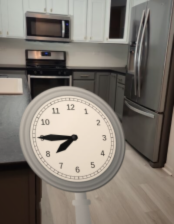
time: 7:45
